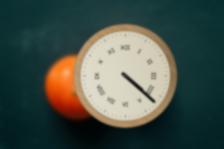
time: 4:22
